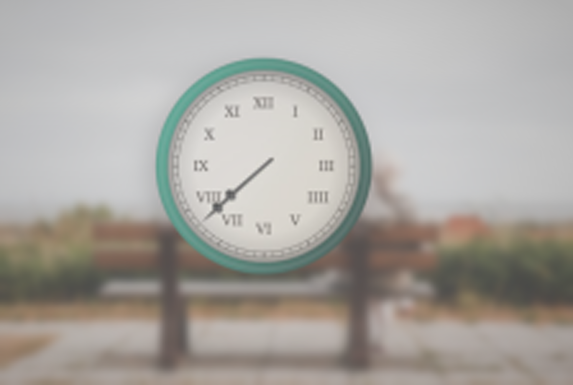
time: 7:38
